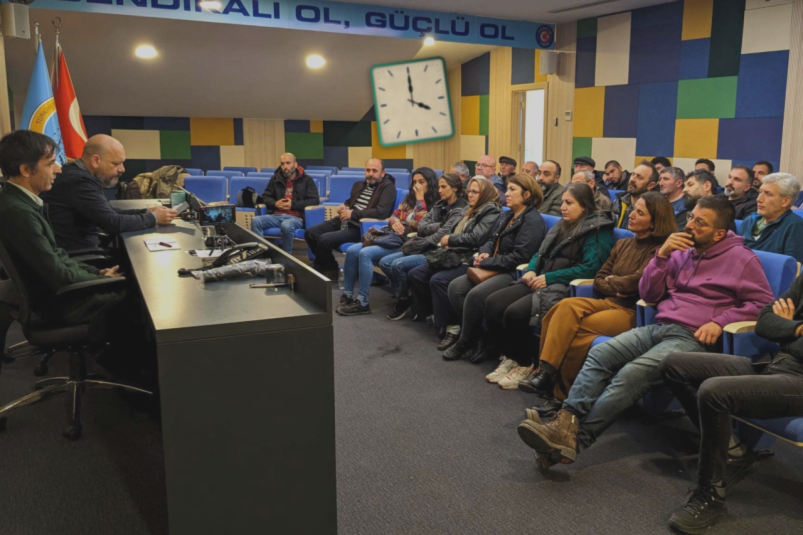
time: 4:00
